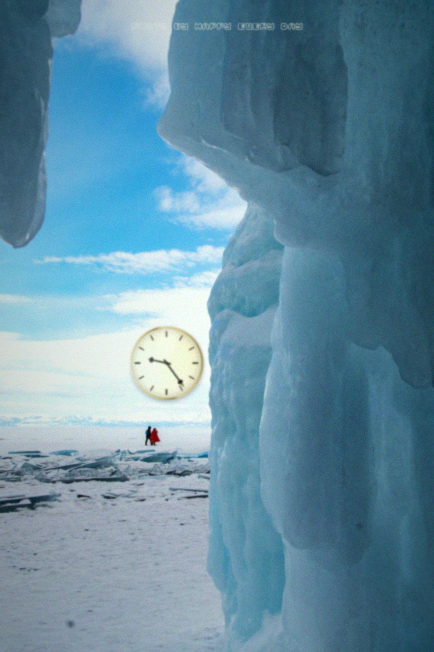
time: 9:24
